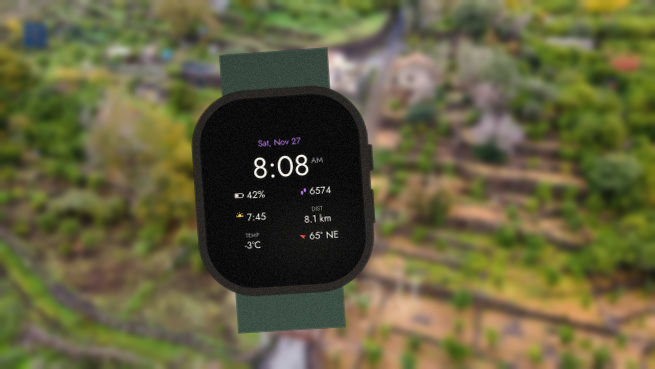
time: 8:08
